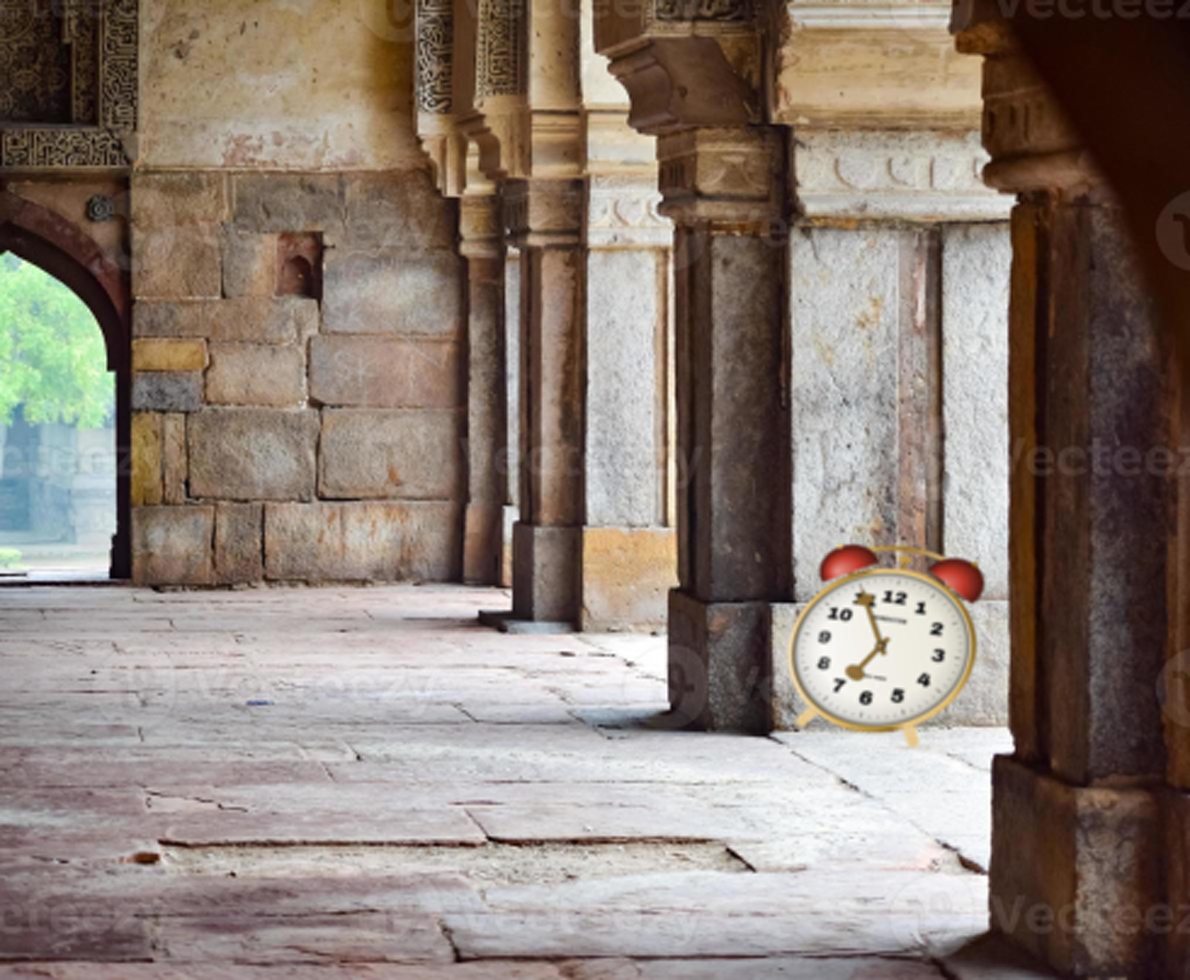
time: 6:55
